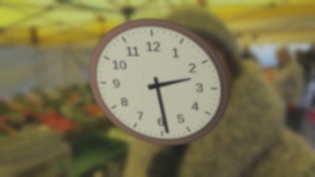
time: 2:29
